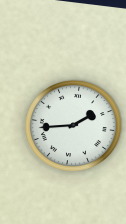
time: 1:43
